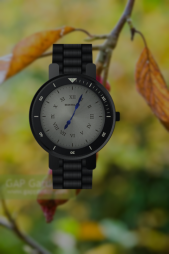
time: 7:04
